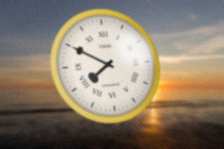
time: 7:50
